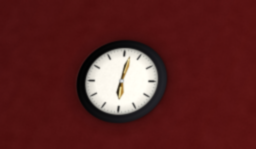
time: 6:02
